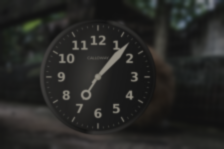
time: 7:07
